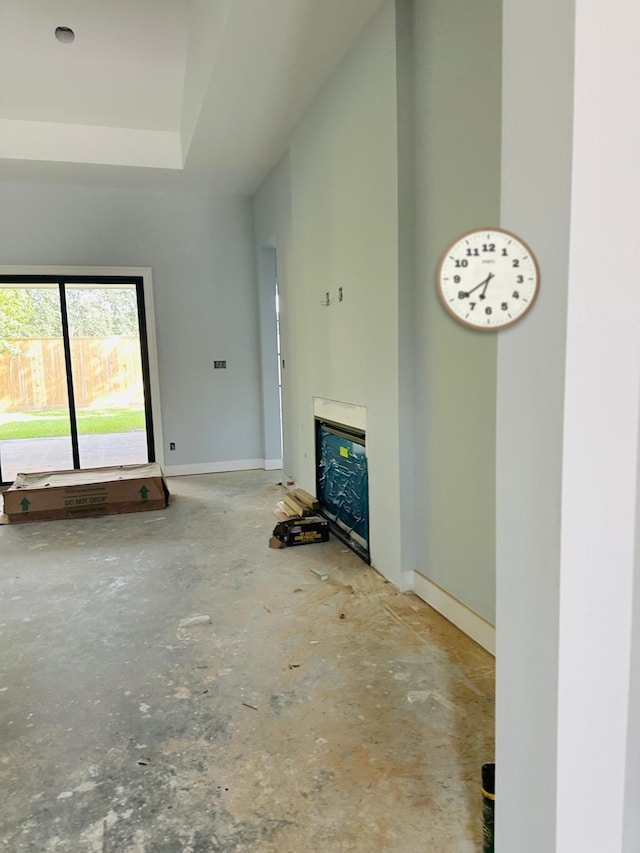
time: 6:39
